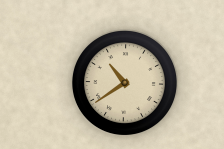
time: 10:39
